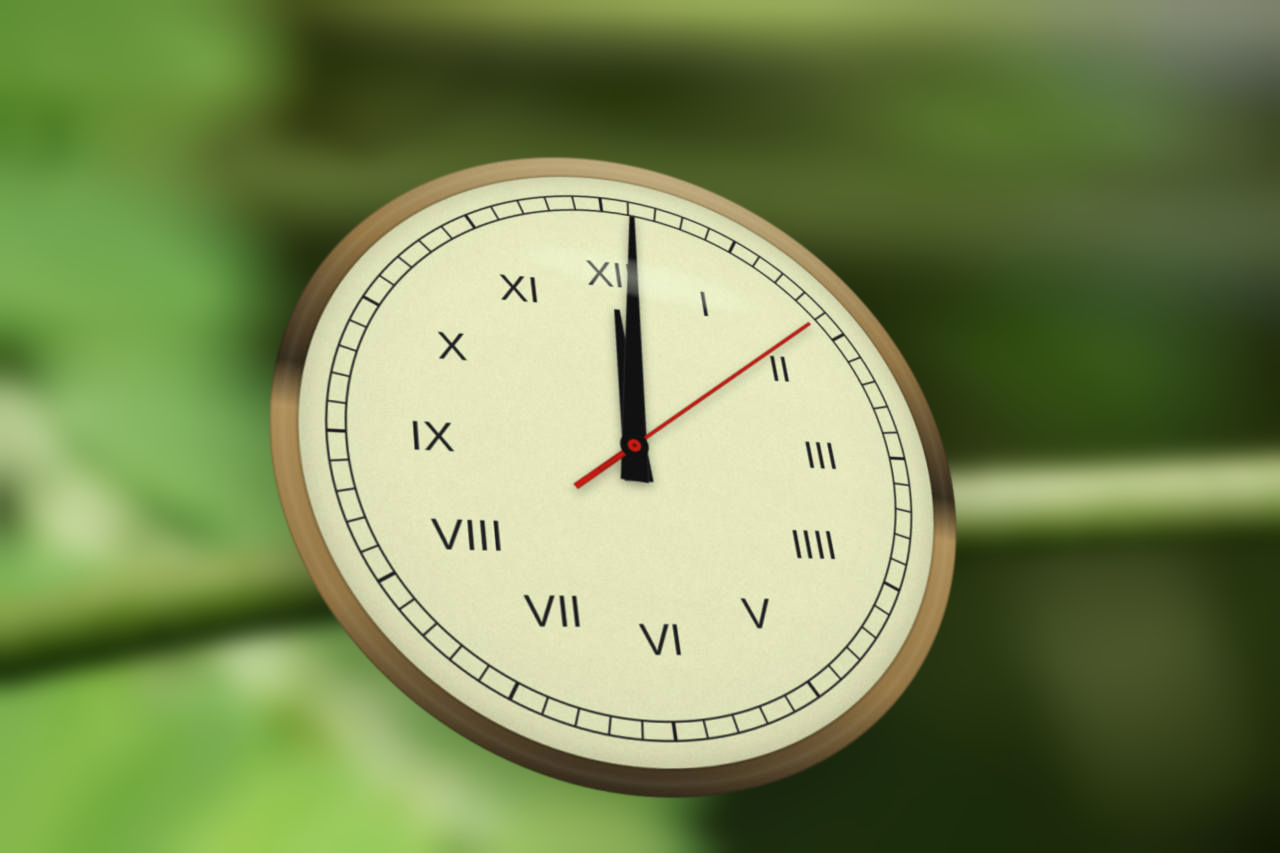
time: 12:01:09
